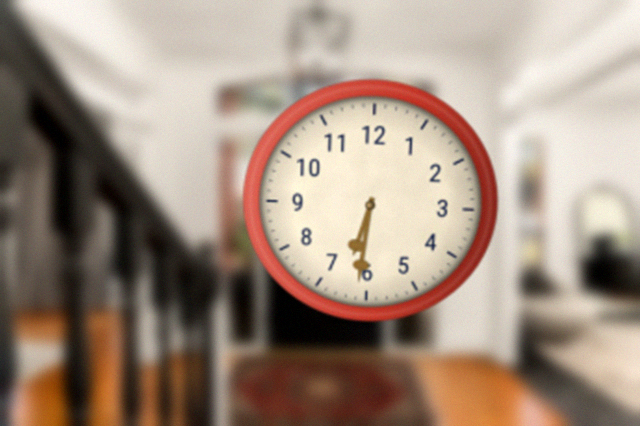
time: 6:31
